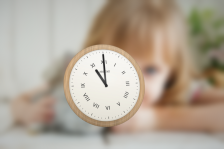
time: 11:00
